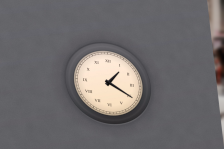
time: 1:20
